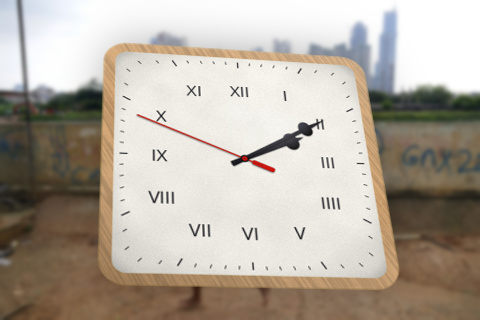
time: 2:09:49
